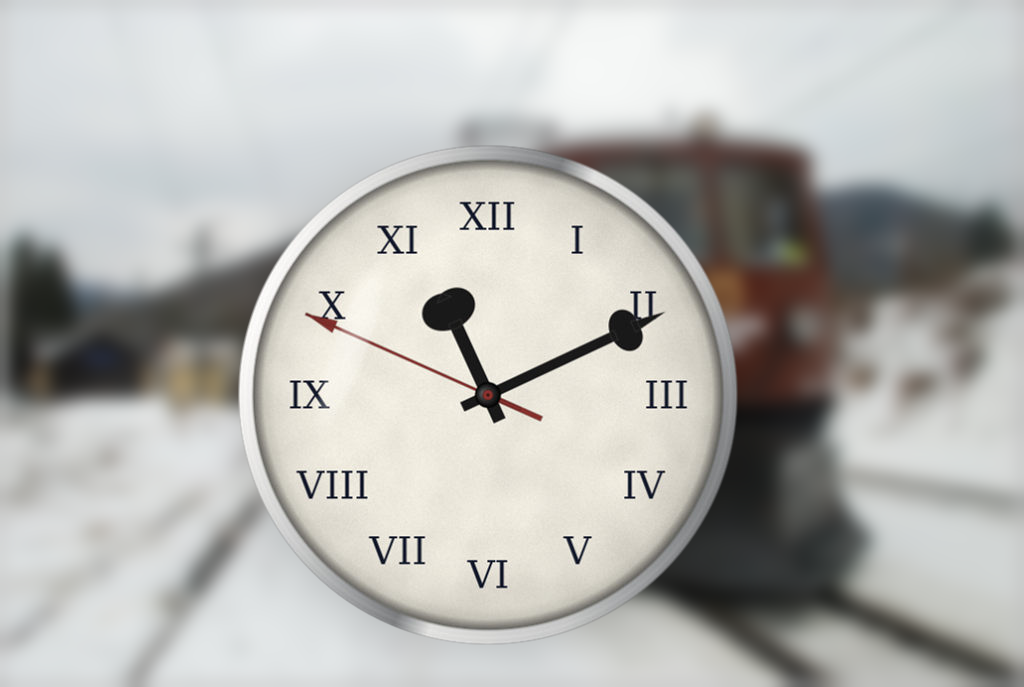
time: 11:10:49
